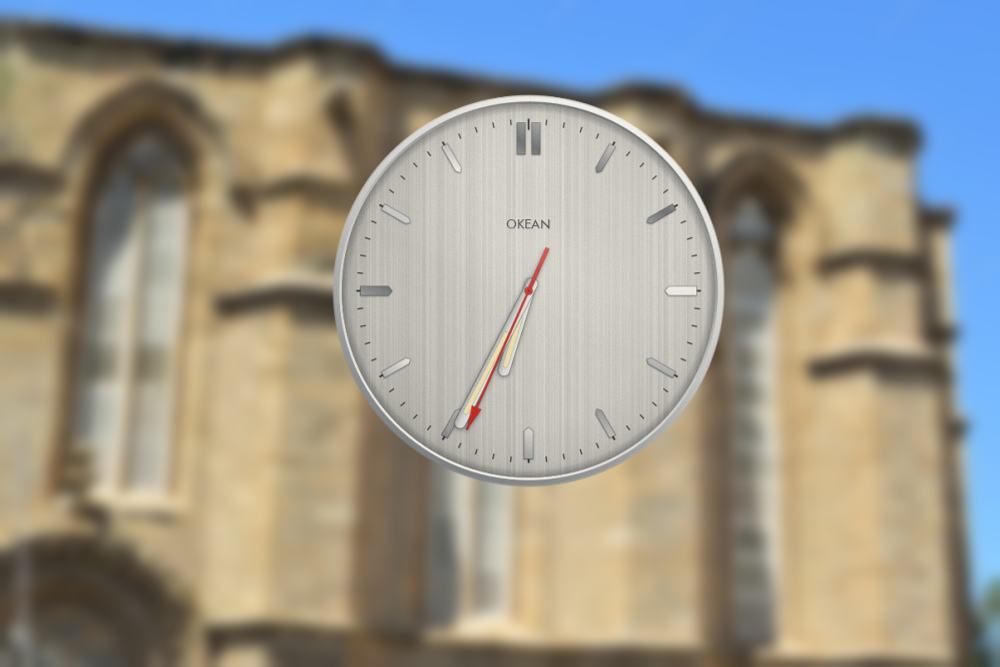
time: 6:34:34
